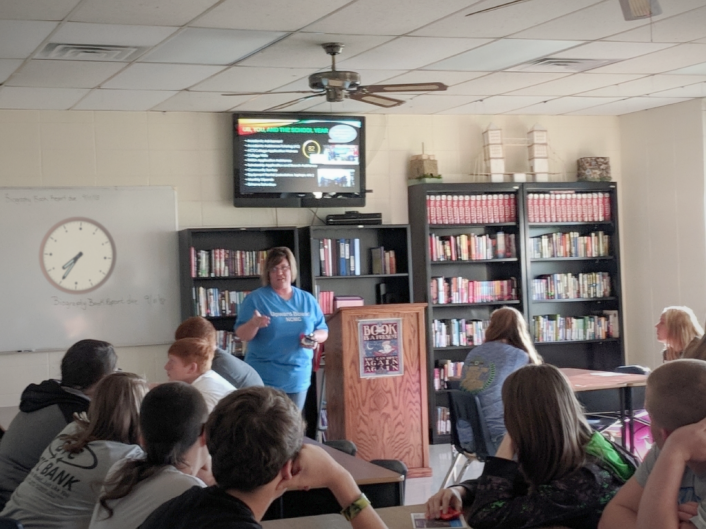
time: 7:35
